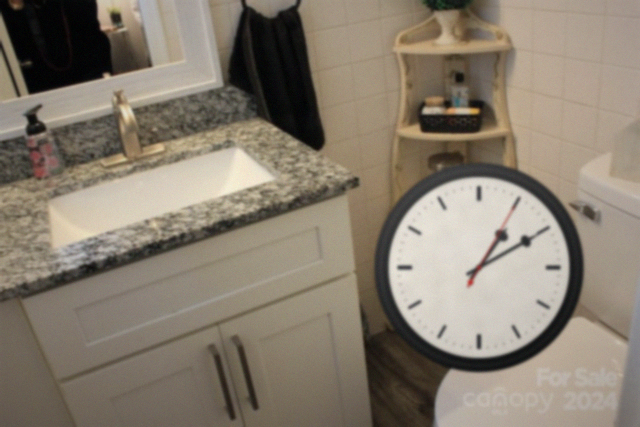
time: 1:10:05
